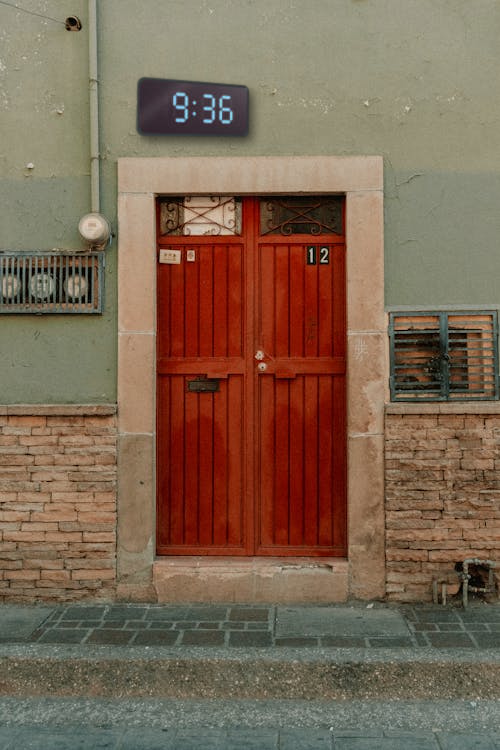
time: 9:36
